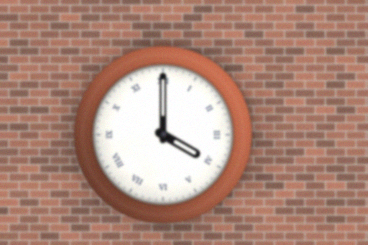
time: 4:00
